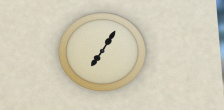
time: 7:05
